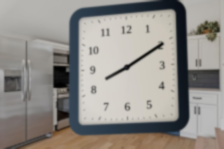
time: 8:10
